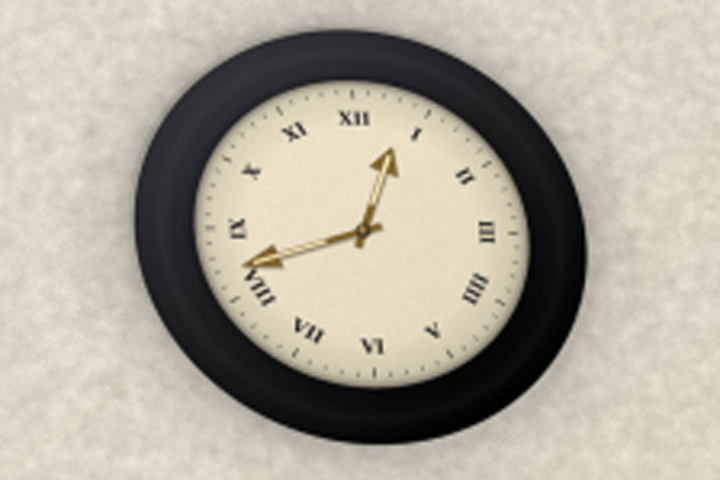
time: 12:42
